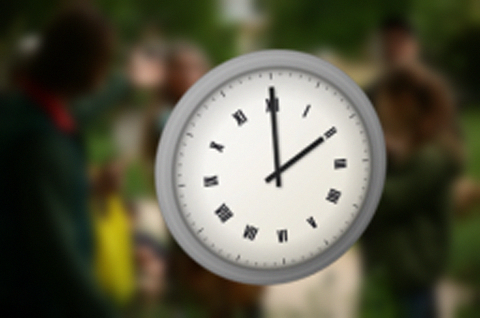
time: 2:00
